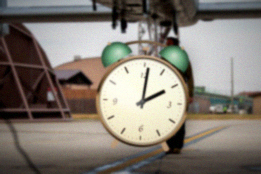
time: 2:01
